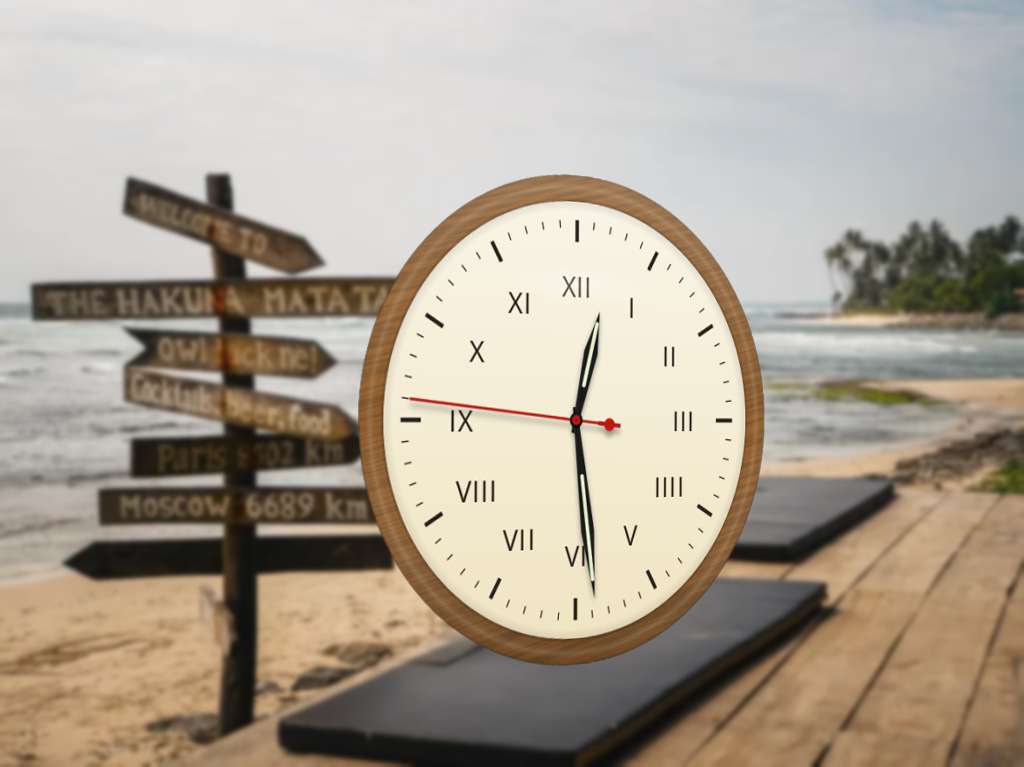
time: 12:28:46
